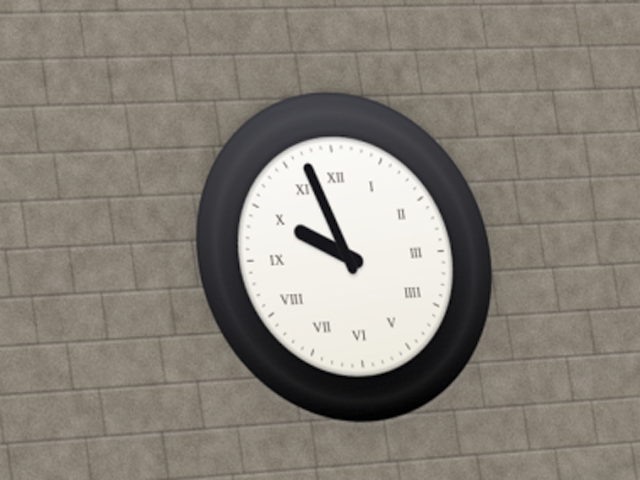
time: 9:57
